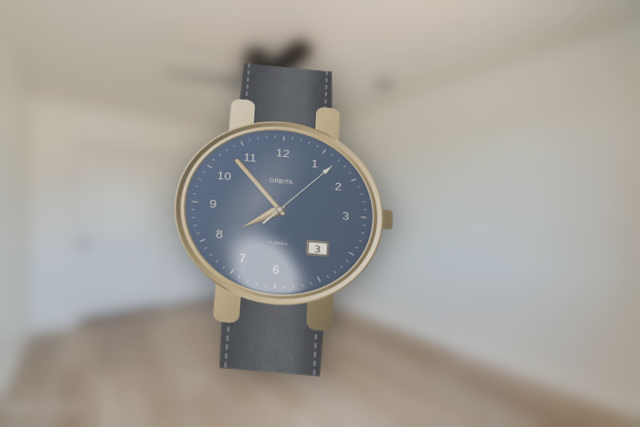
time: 7:53:07
